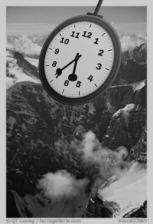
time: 5:36
